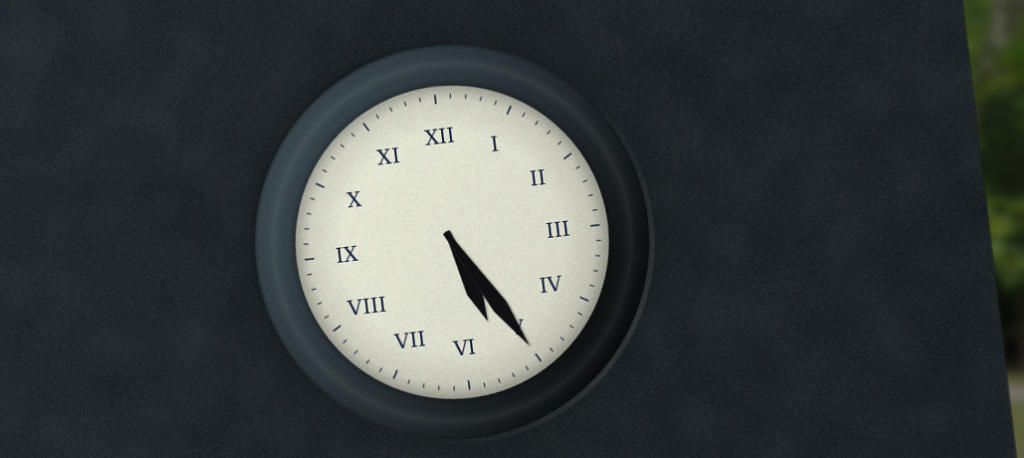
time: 5:25
